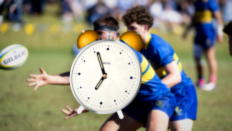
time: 6:56
